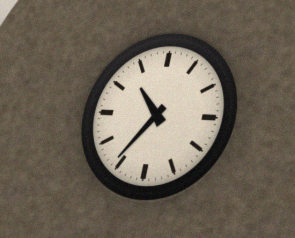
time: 10:36
